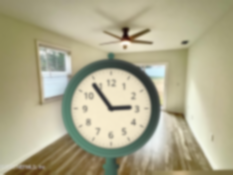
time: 2:54
